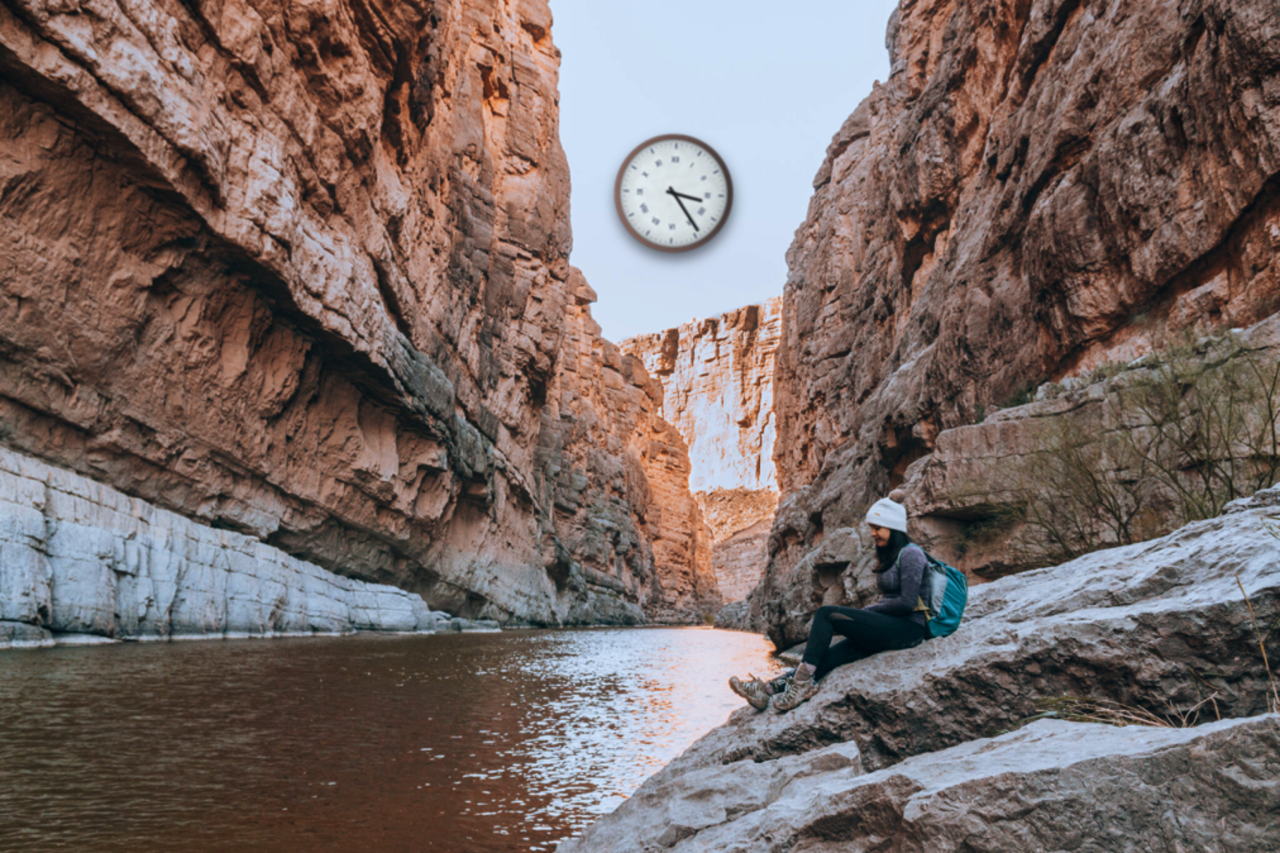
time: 3:24
